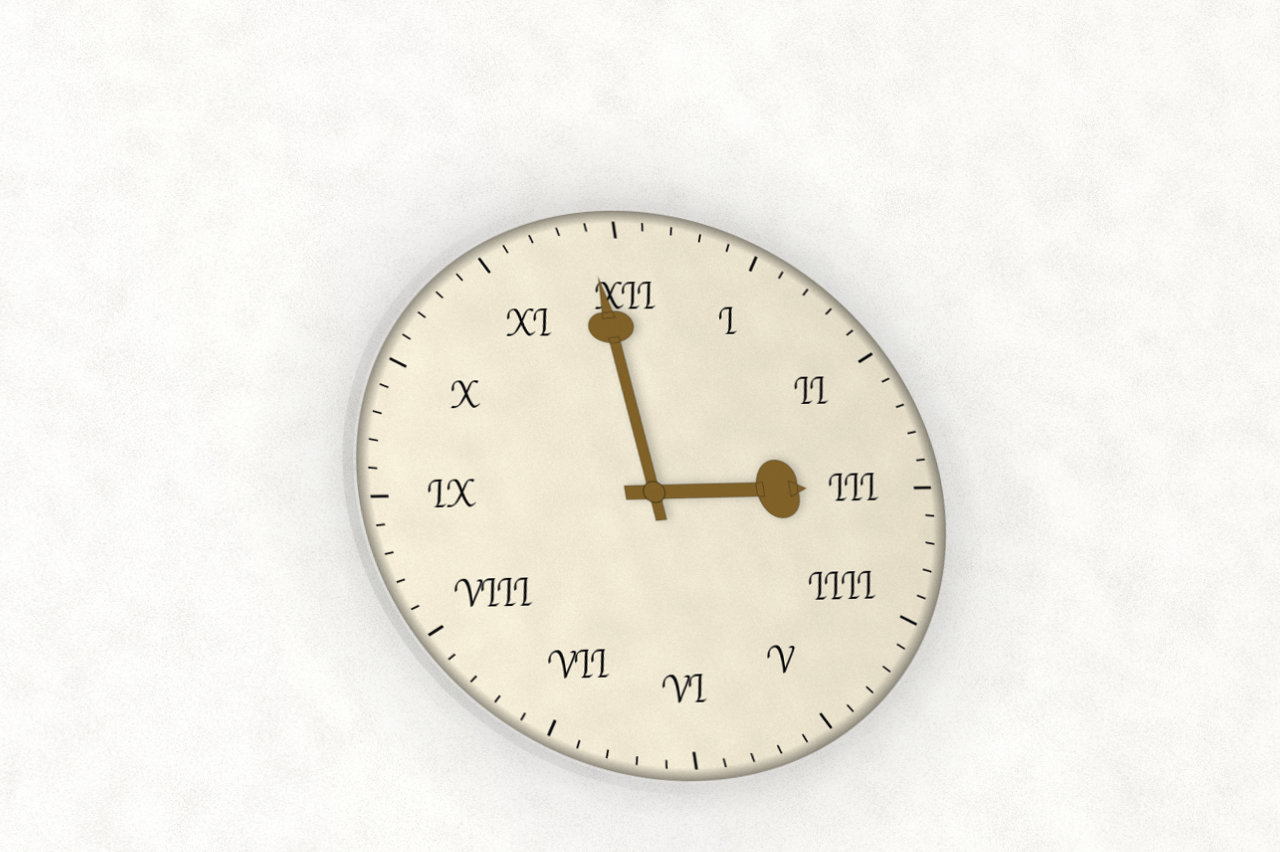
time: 2:59
